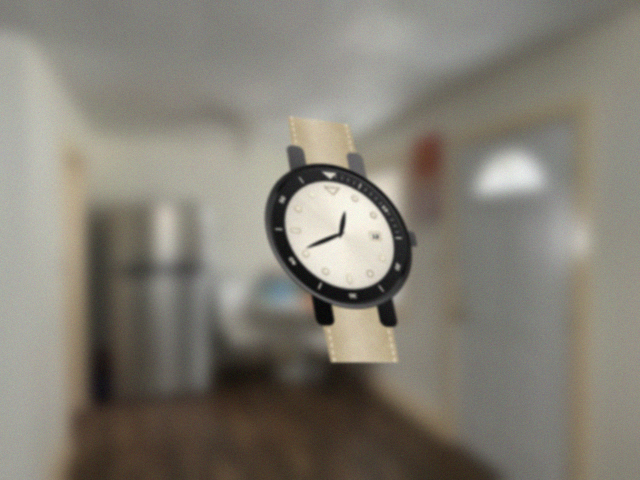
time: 12:41
